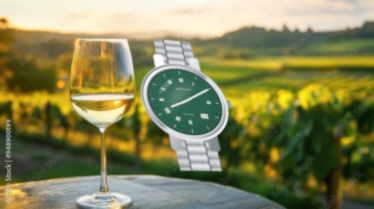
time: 8:10
